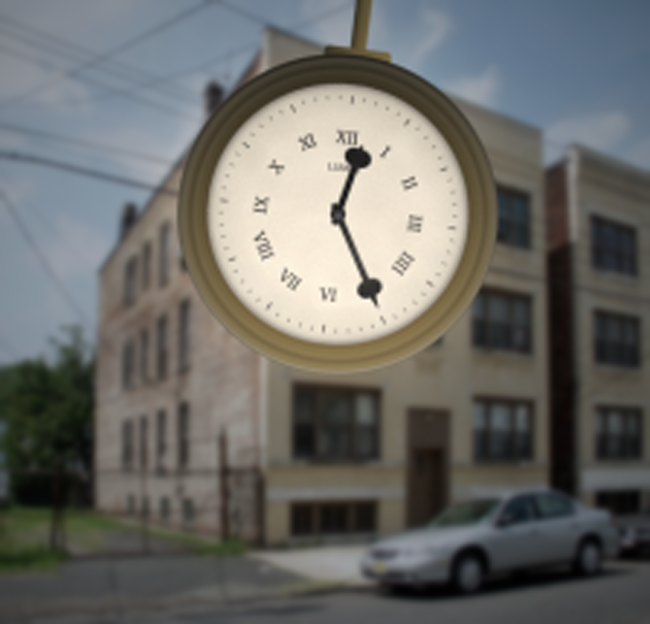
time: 12:25
